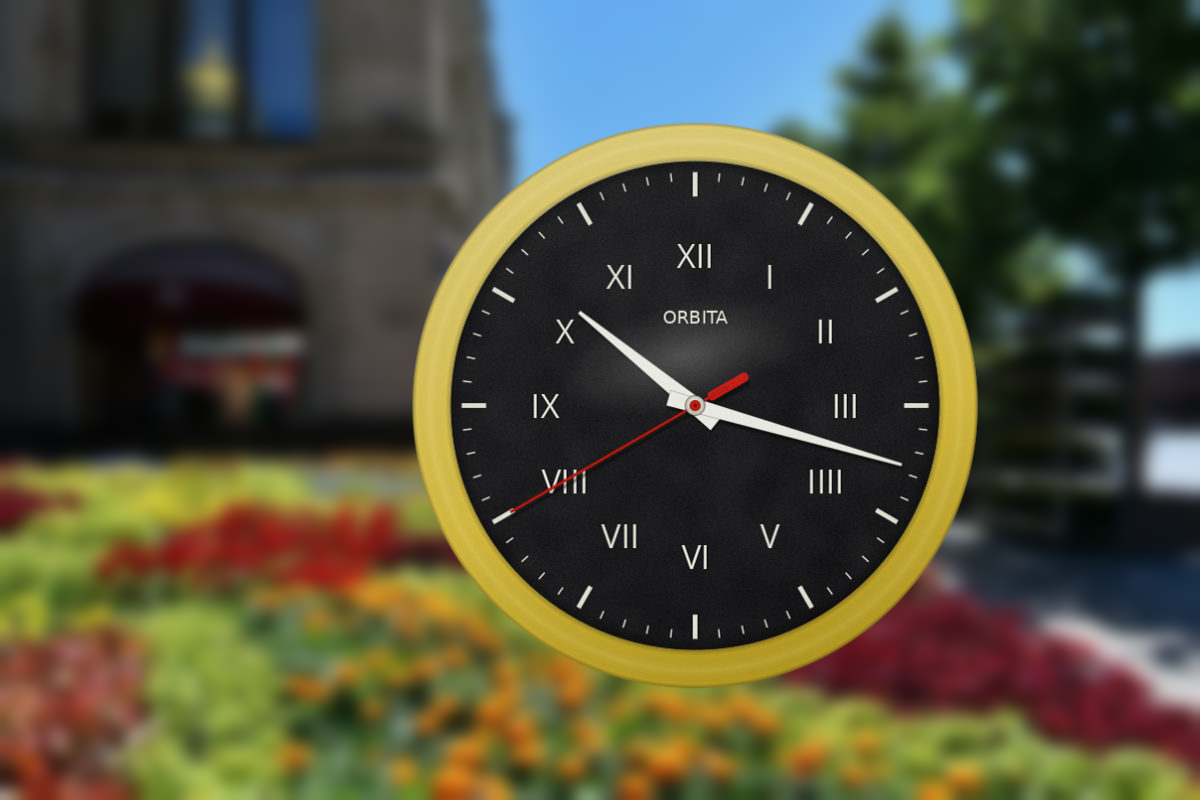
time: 10:17:40
